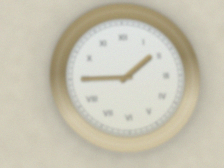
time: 1:45
